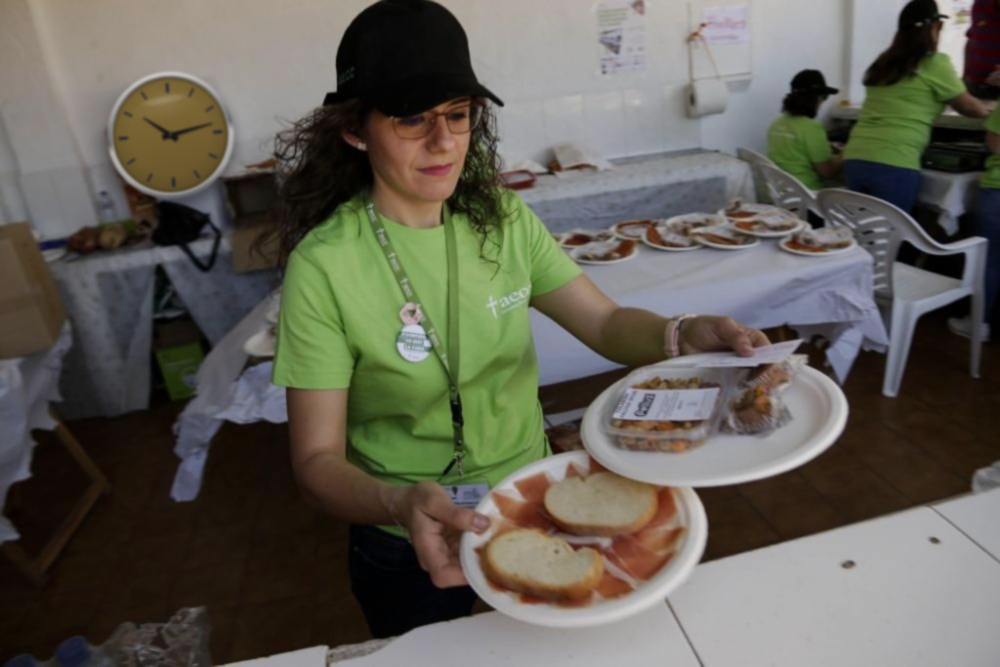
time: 10:13
